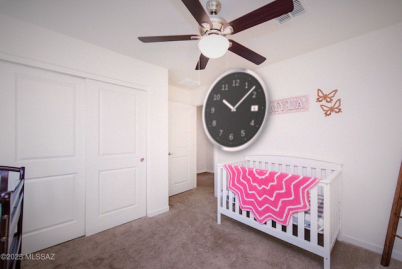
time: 10:08
